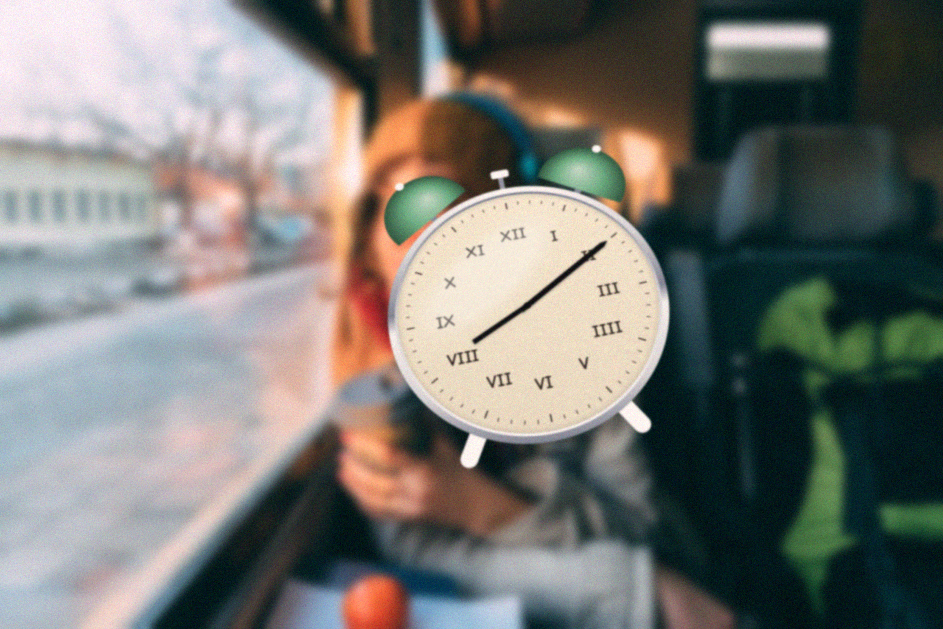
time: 8:10
